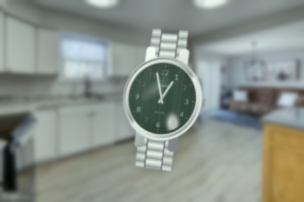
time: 12:57
